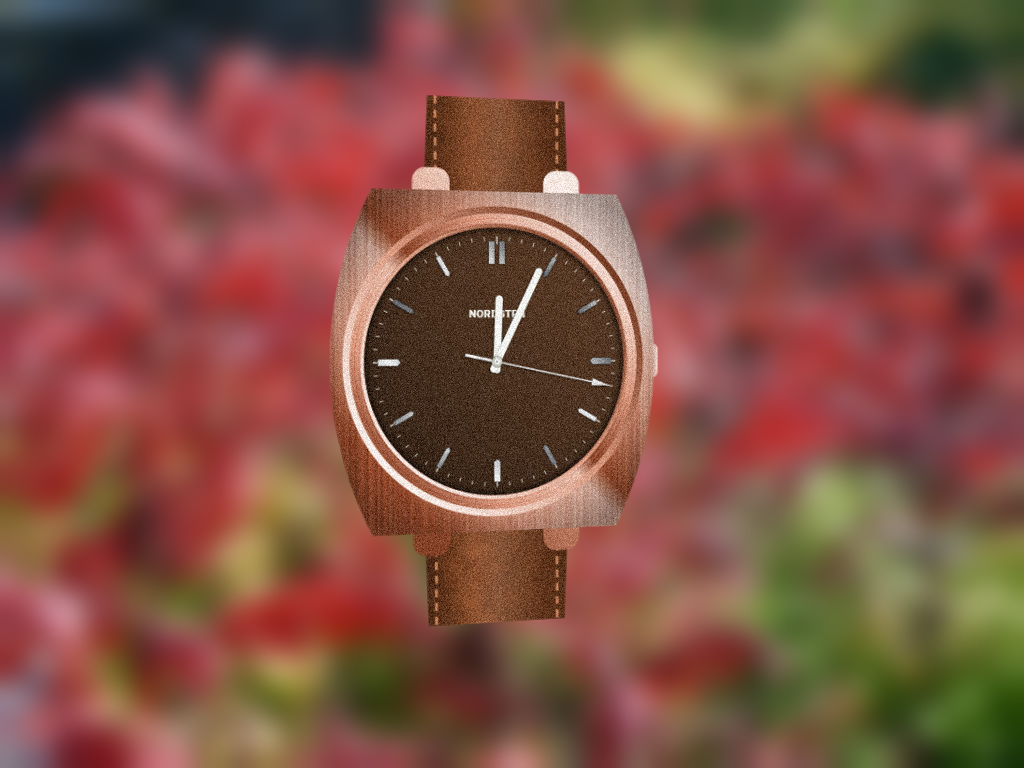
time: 12:04:17
